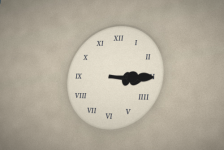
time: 3:15
